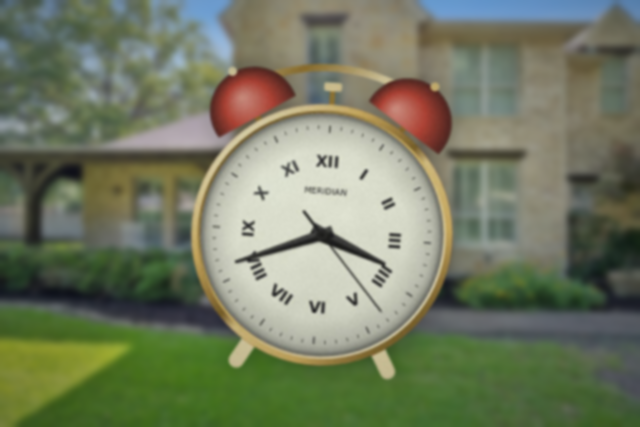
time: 3:41:23
